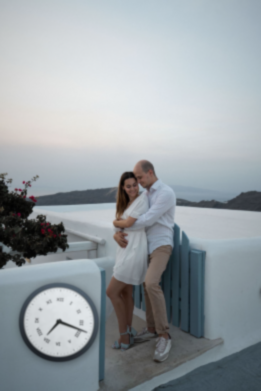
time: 7:18
